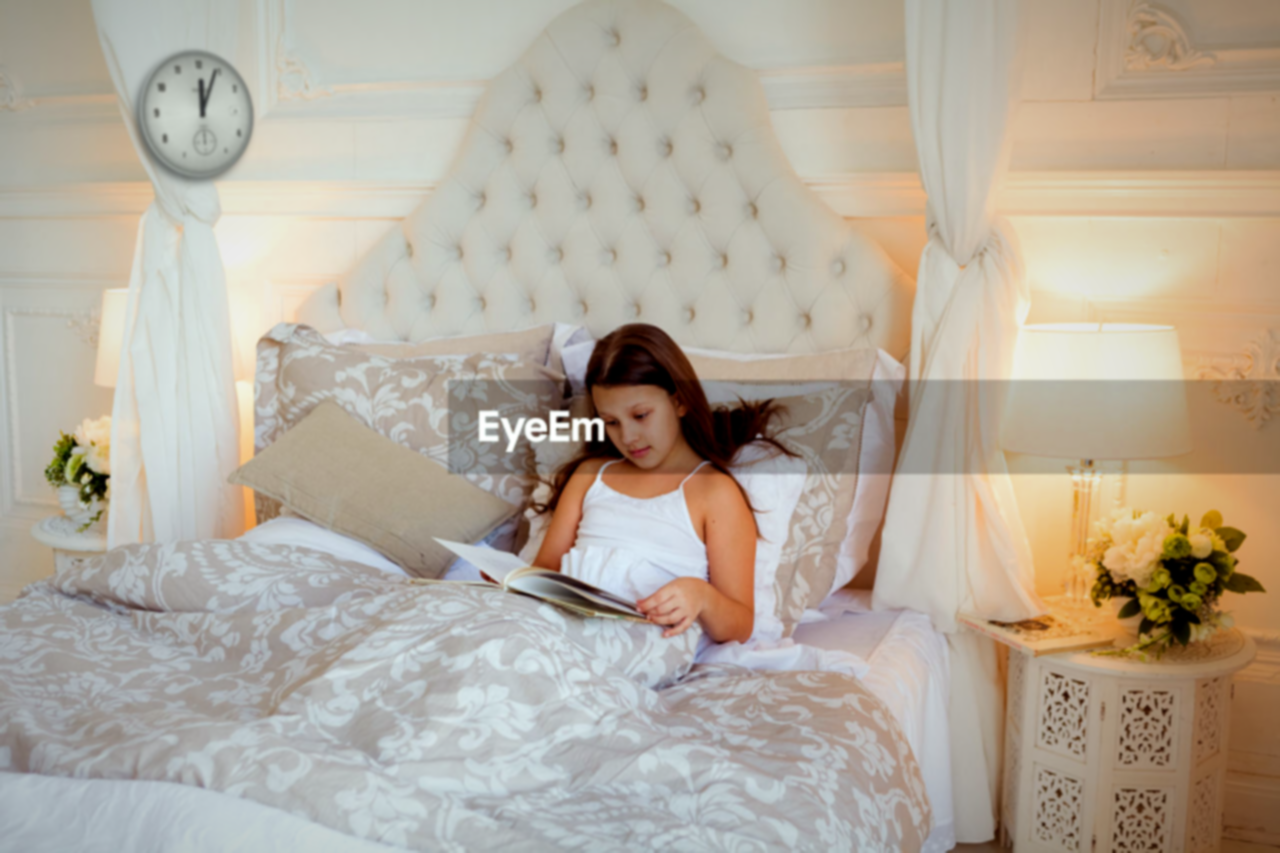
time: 12:04
